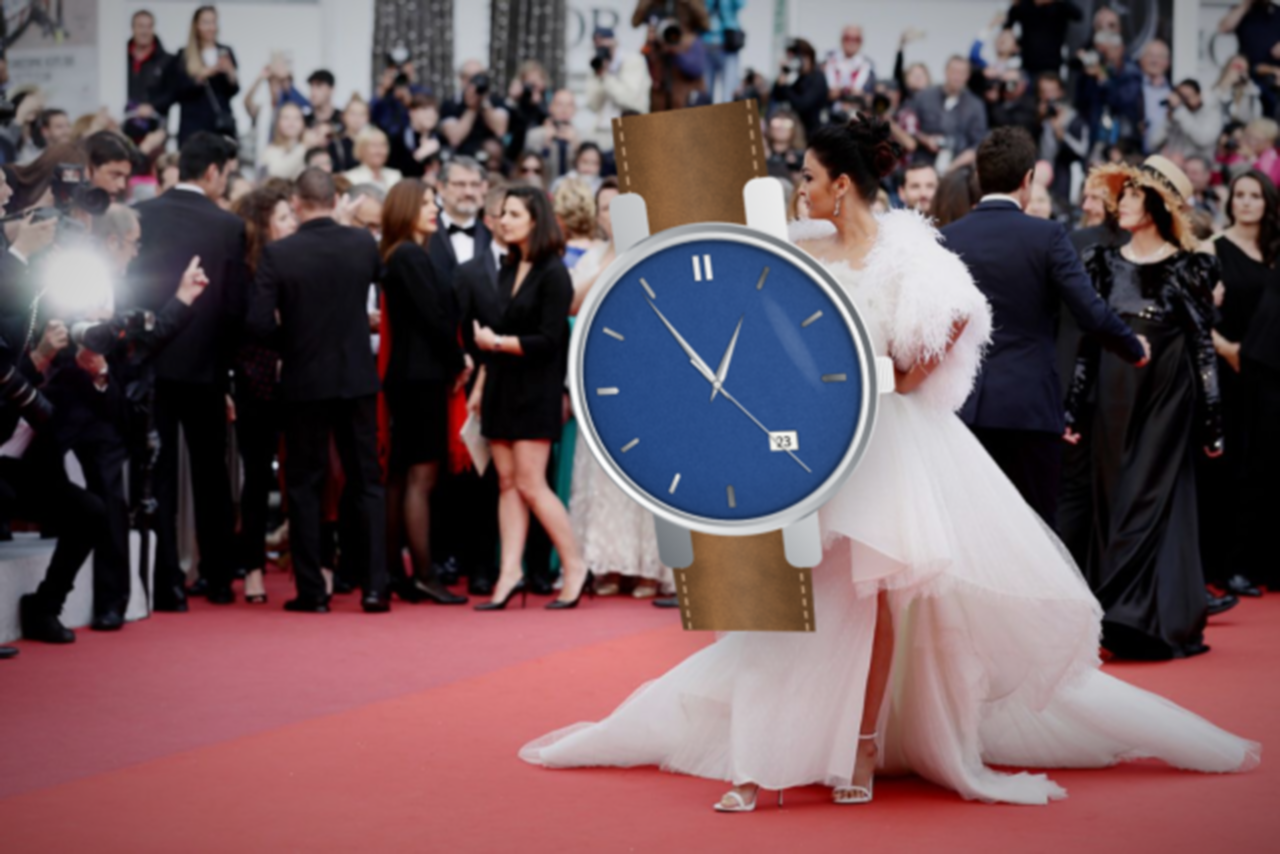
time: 12:54:23
